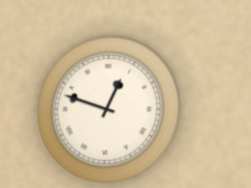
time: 12:48
